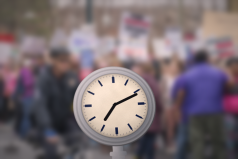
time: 7:11
